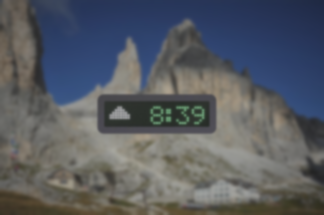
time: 8:39
